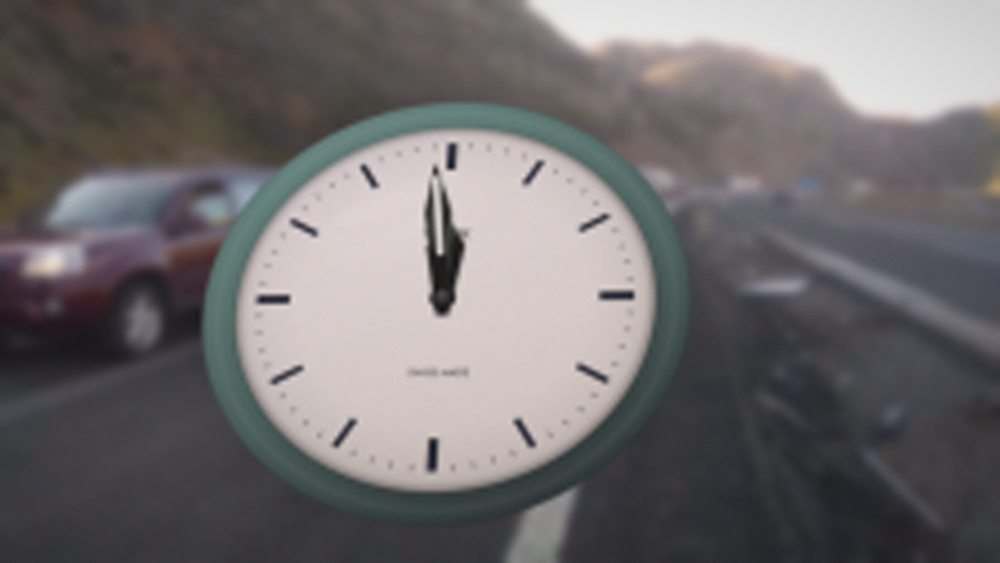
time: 11:59
